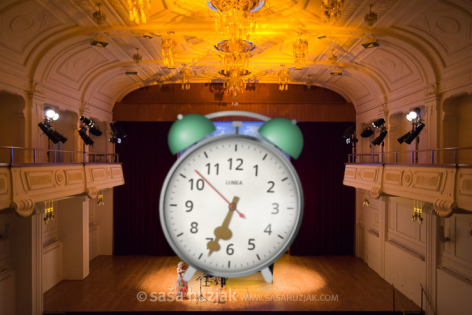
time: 6:33:52
